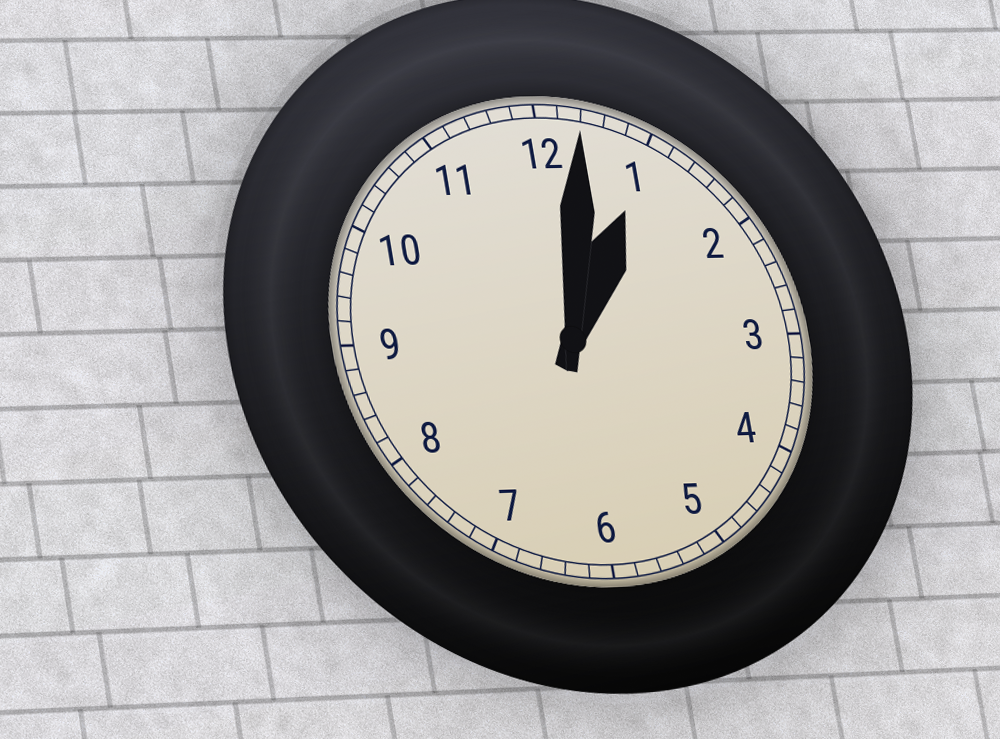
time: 1:02
